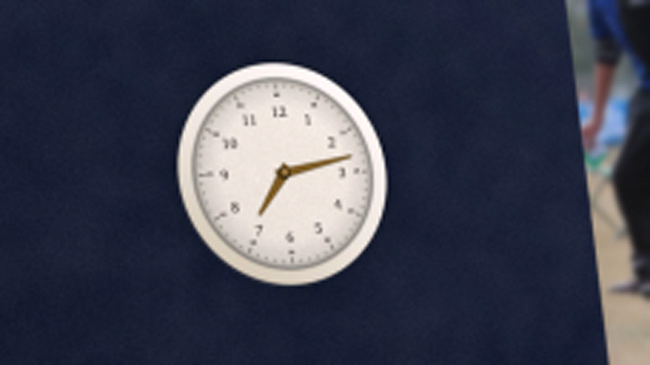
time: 7:13
